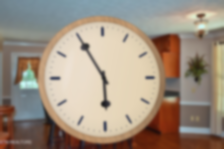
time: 5:55
